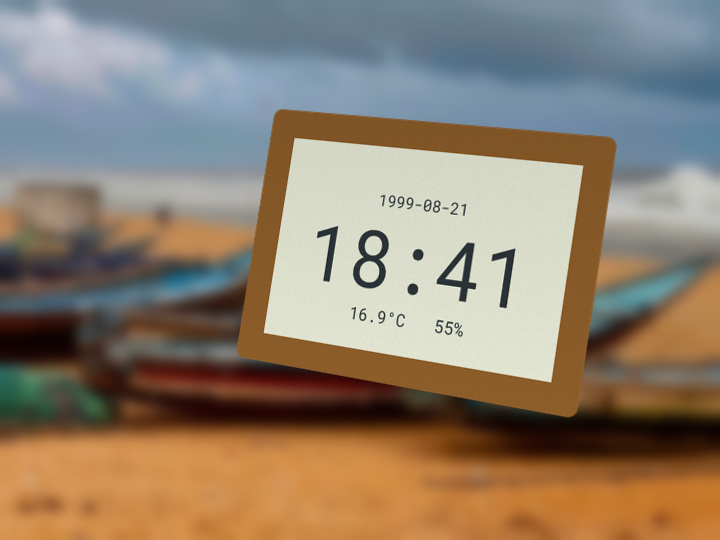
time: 18:41
